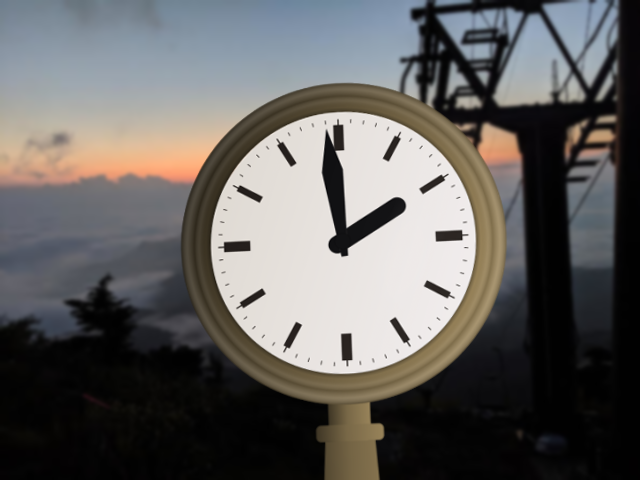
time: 1:59
